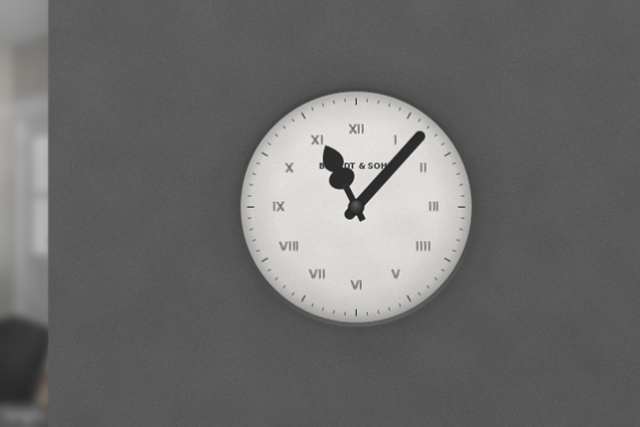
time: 11:07
